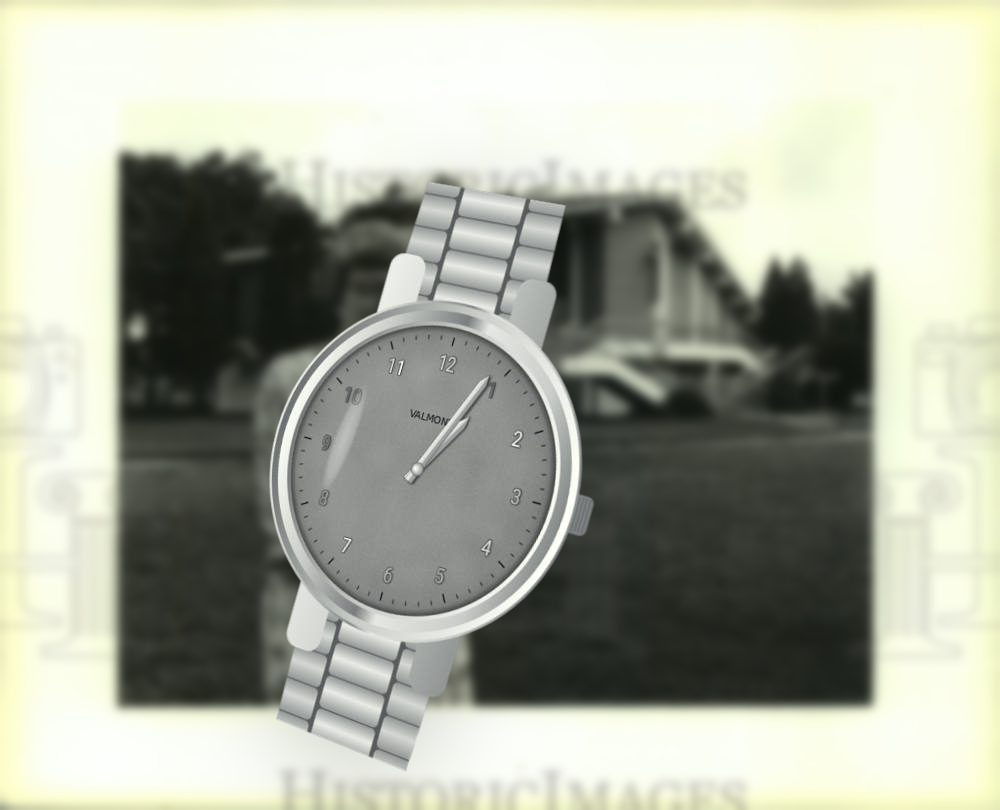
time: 1:04
